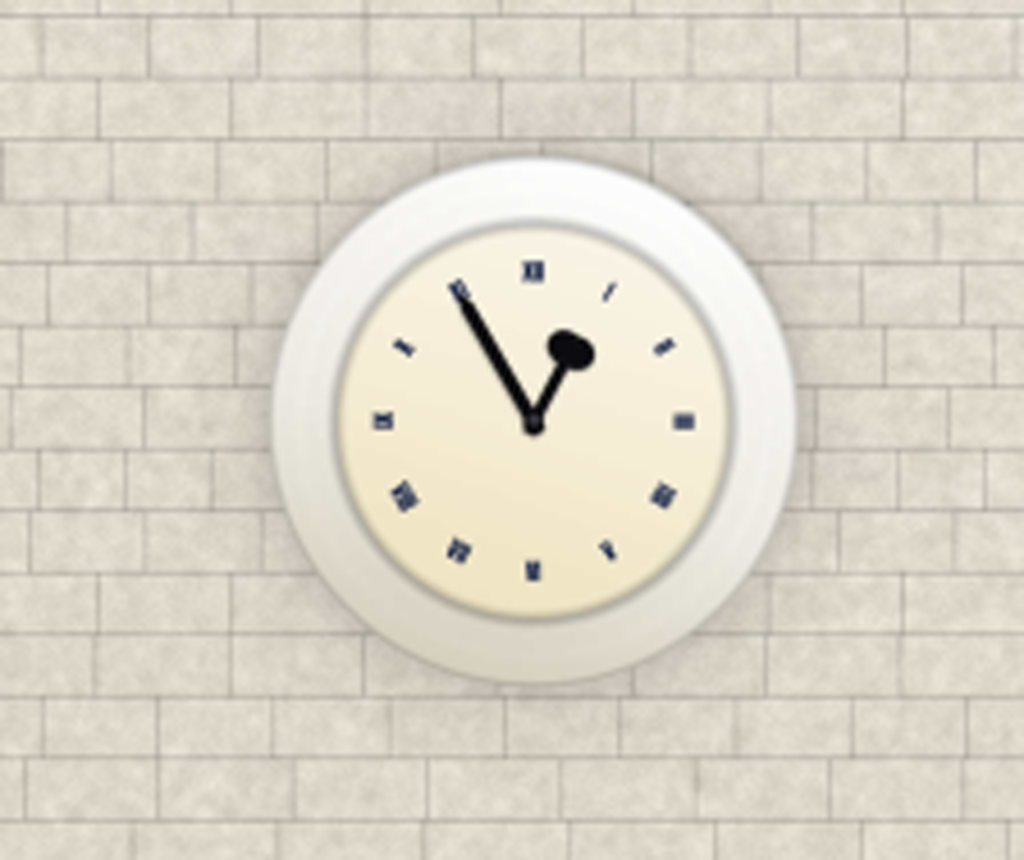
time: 12:55
